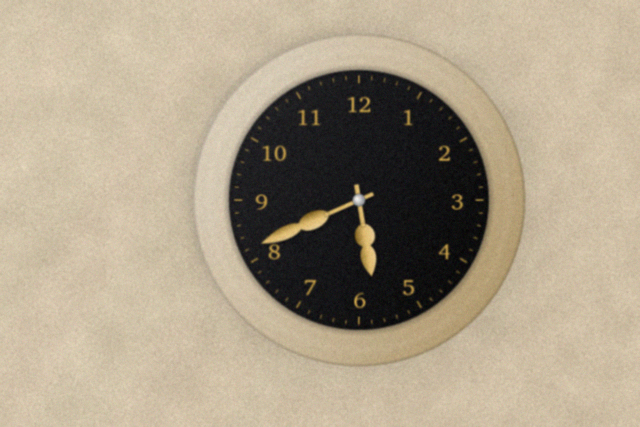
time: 5:41
